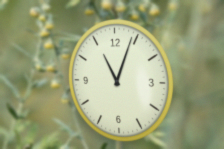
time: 11:04
